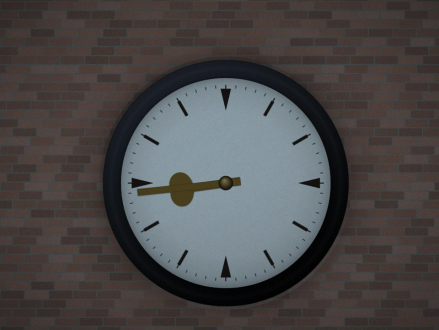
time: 8:44
